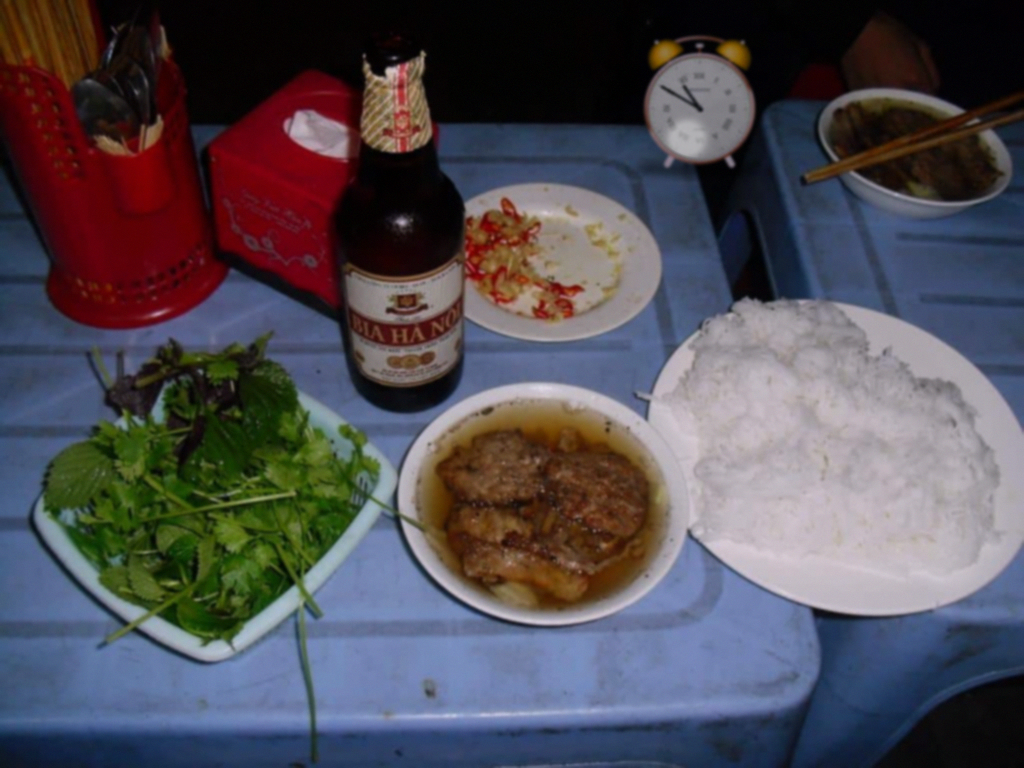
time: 10:50
